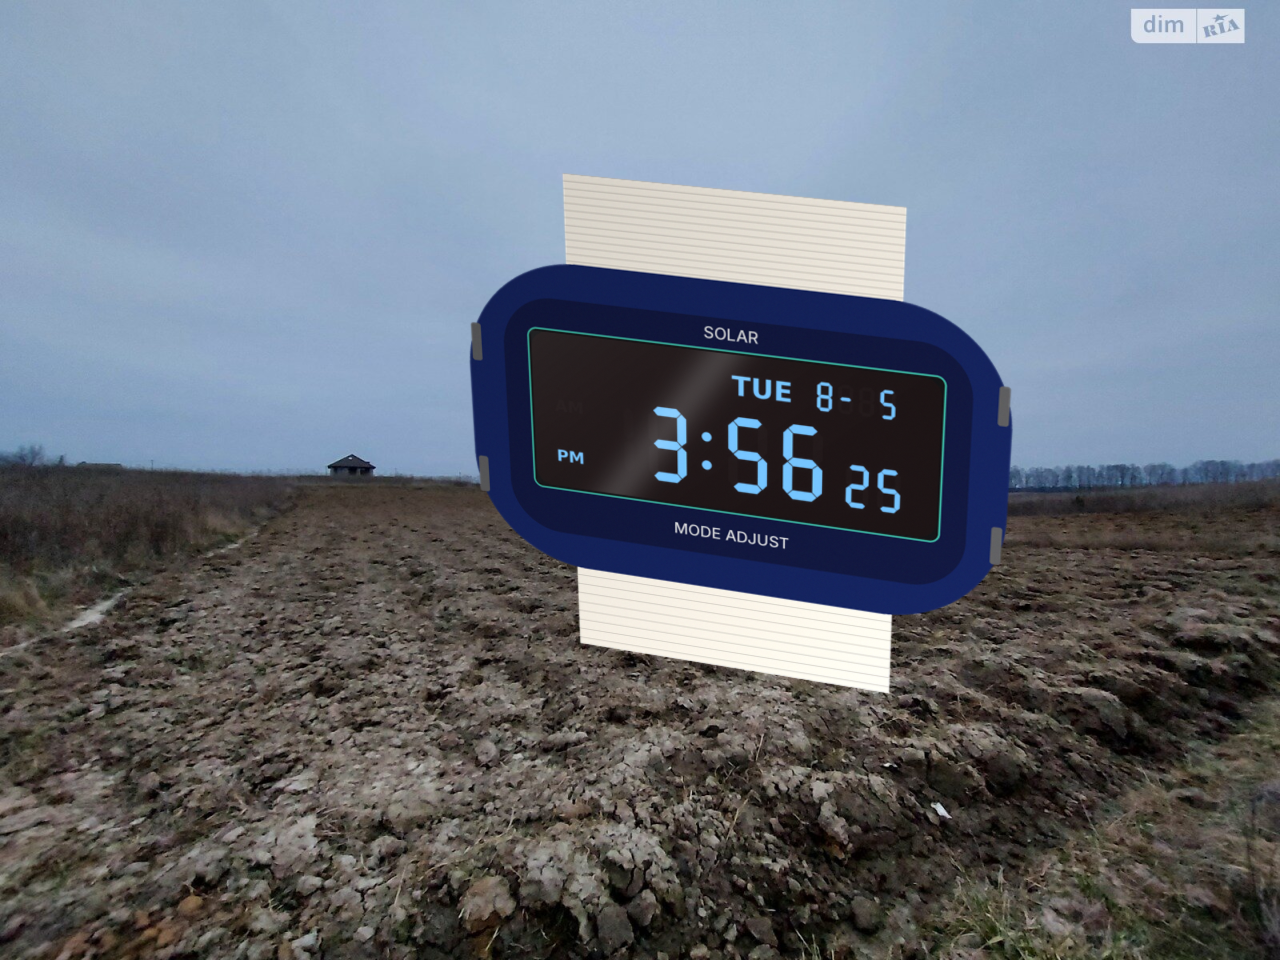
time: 3:56:25
